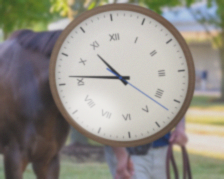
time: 10:46:22
